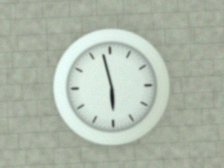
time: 5:58
